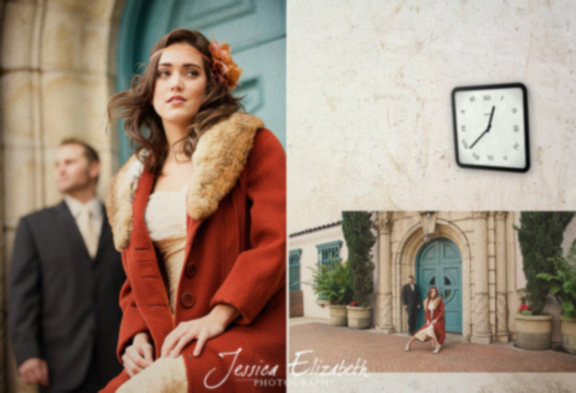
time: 12:38
